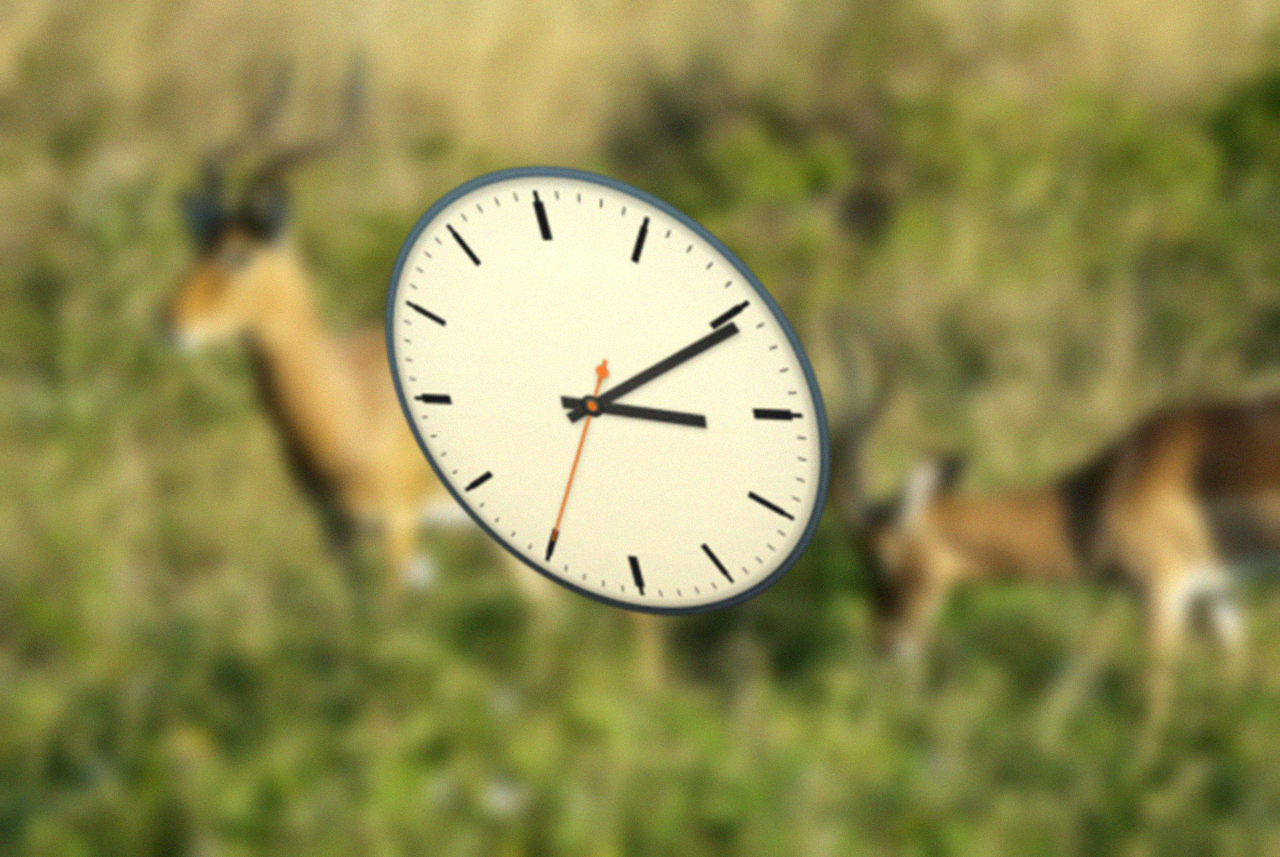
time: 3:10:35
